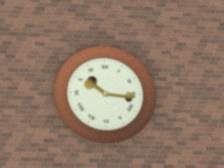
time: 10:16
